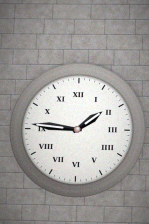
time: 1:46
